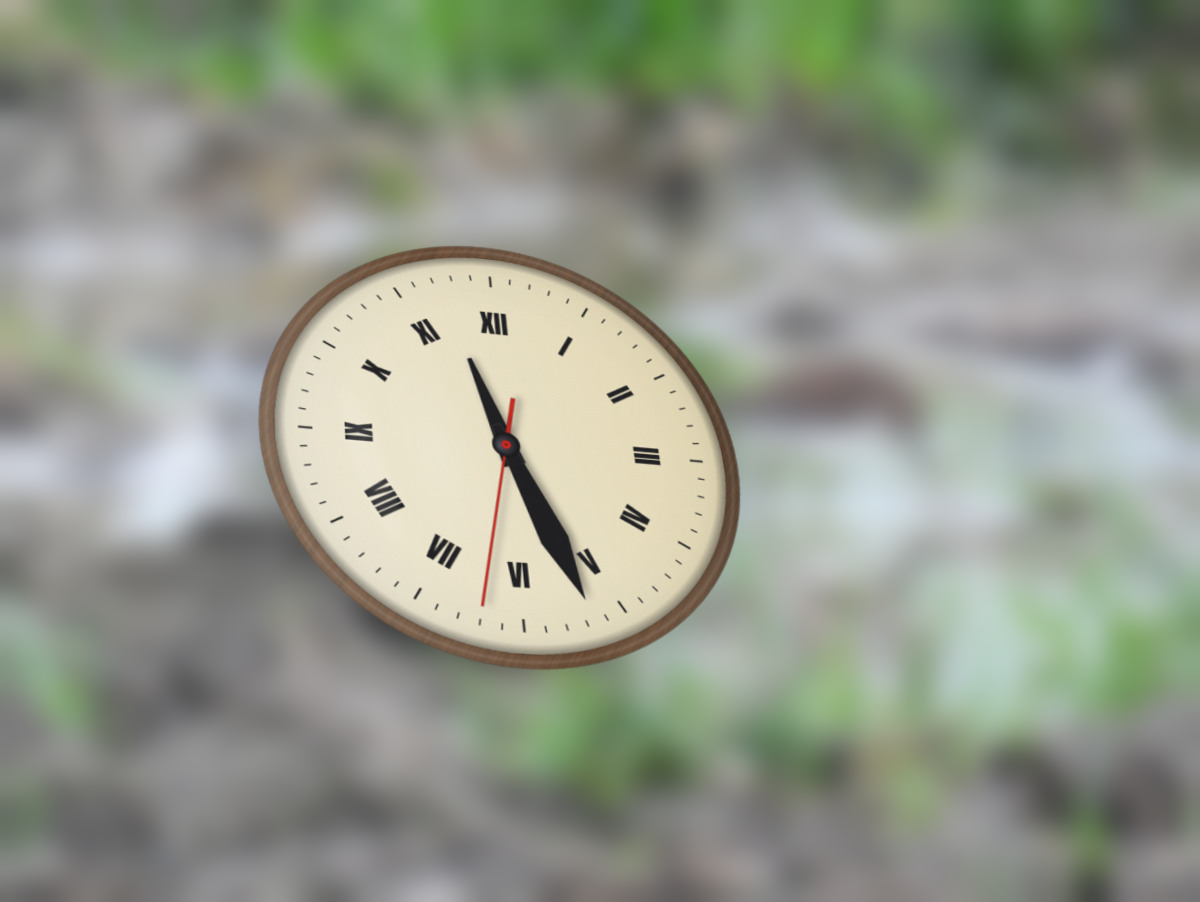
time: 11:26:32
